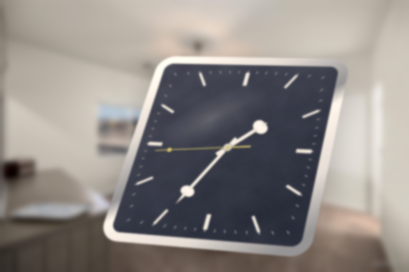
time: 1:34:44
